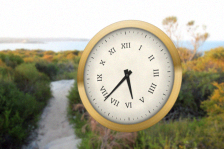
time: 5:38
